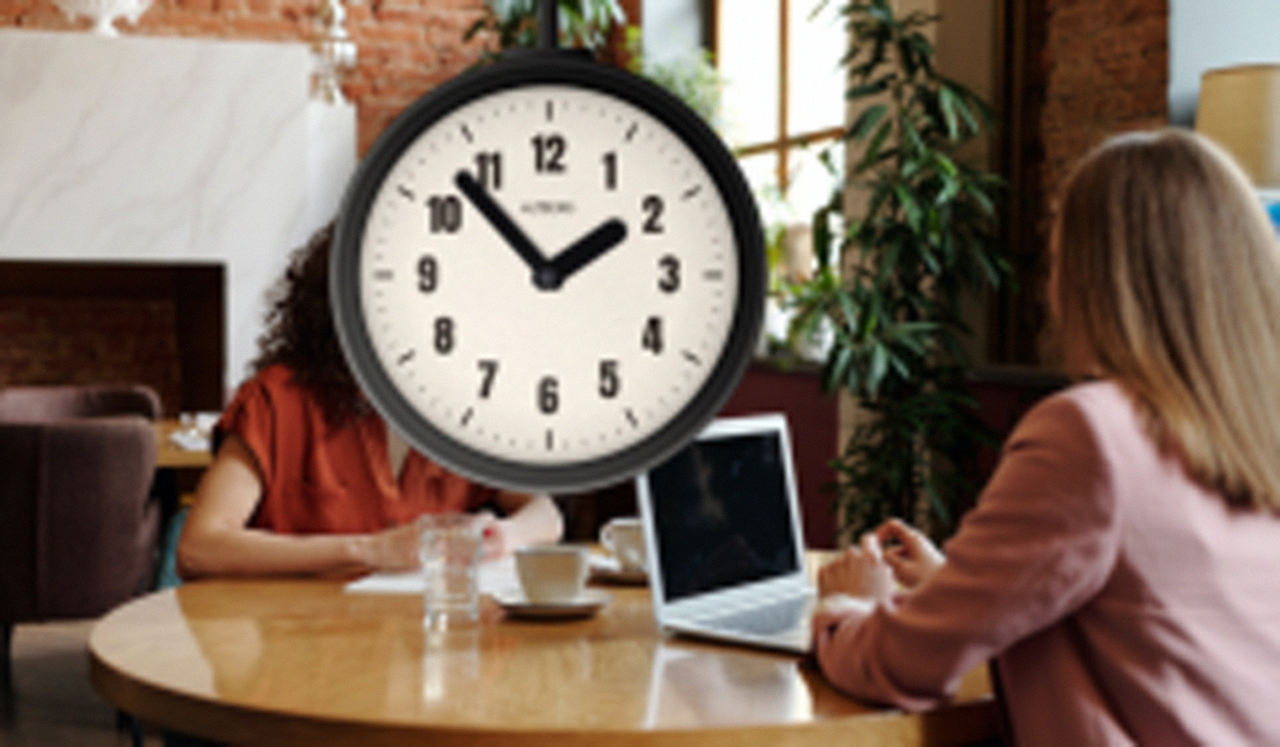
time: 1:53
